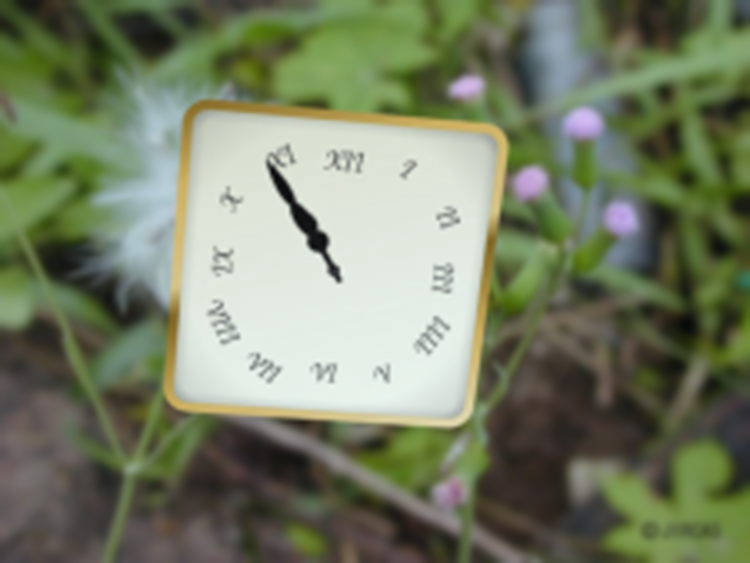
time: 10:54
